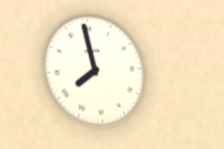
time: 7:59
